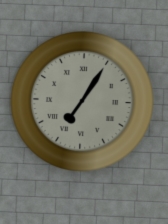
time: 7:05
